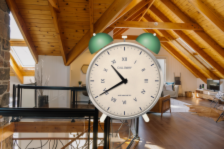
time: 10:40
